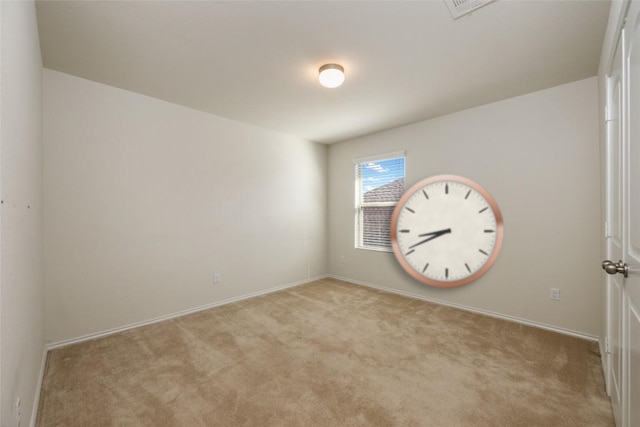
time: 8:41
